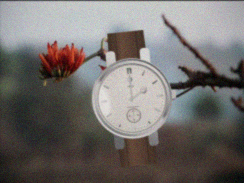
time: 2:00
